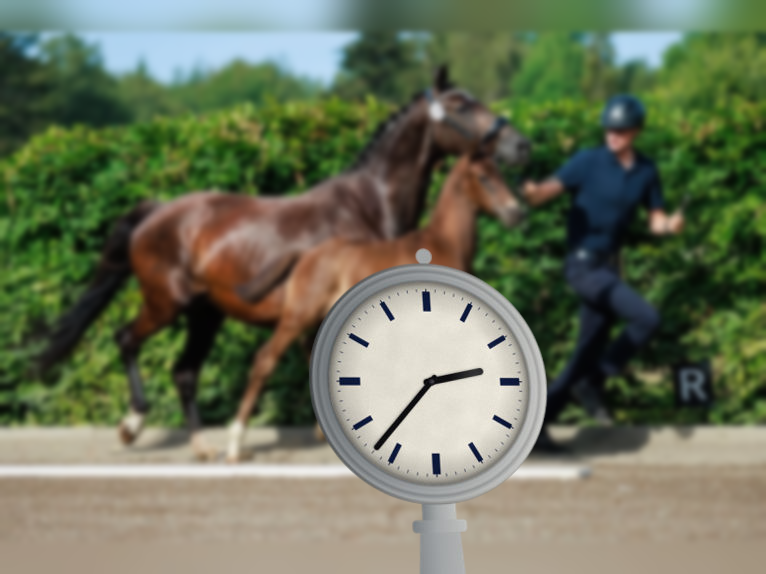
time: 2:37
